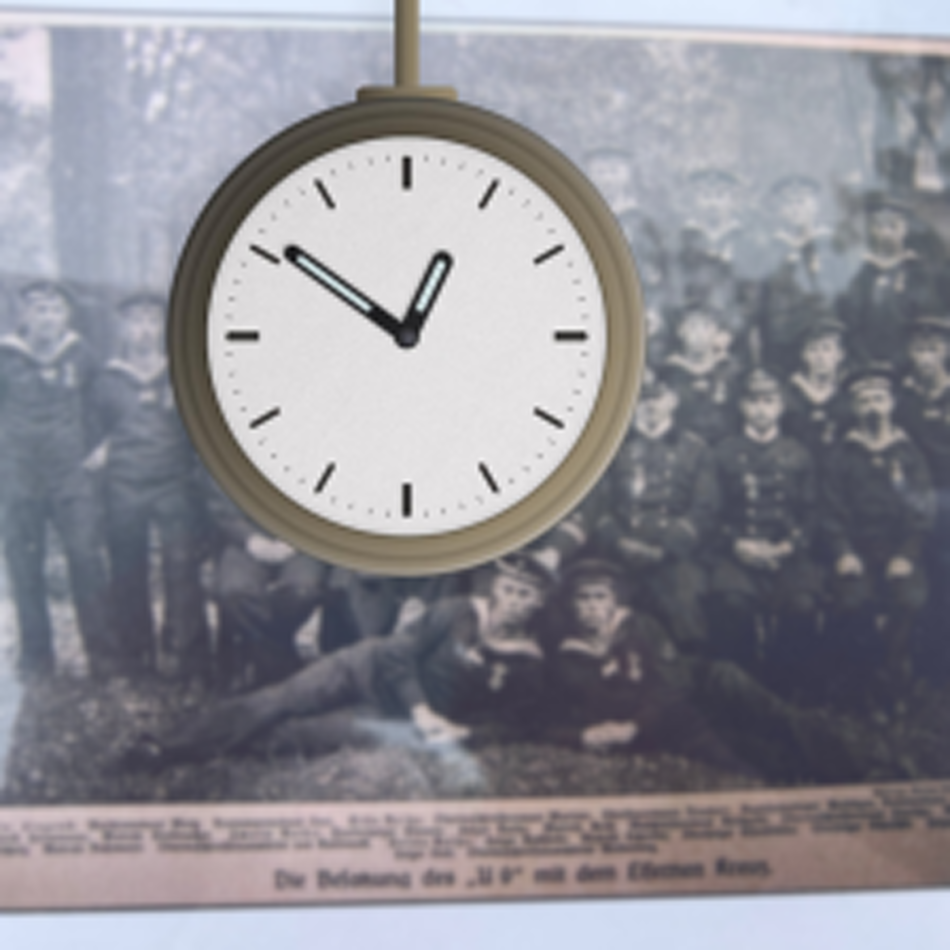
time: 12:51
